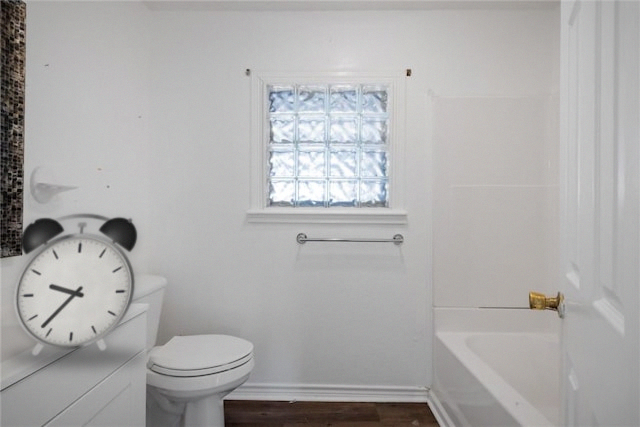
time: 9:37
